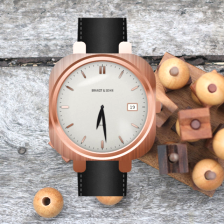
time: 6:29
